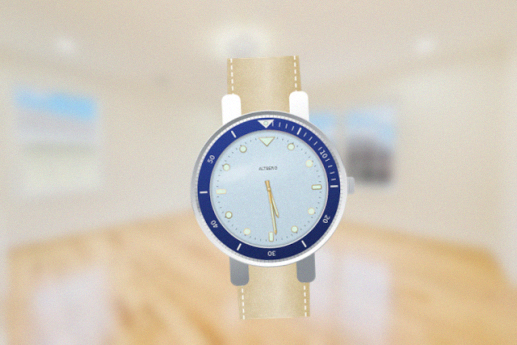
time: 5:29
